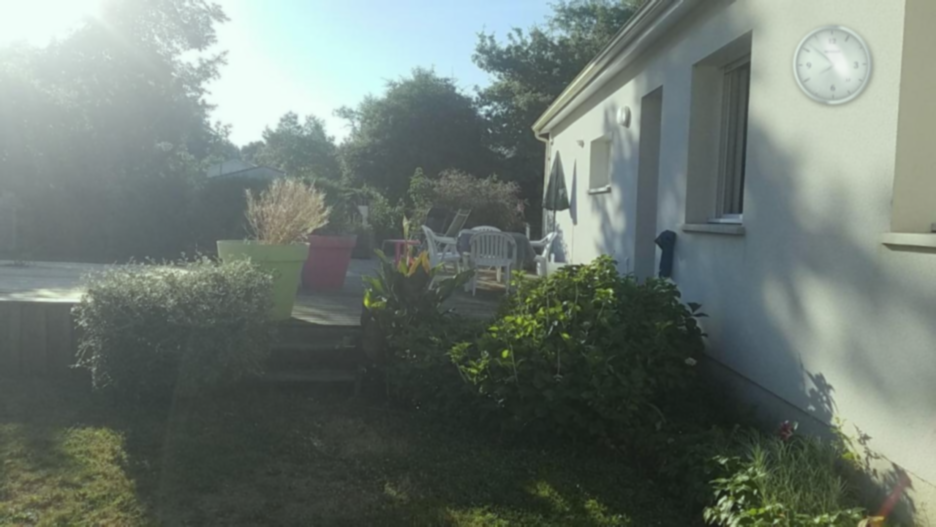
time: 7:52
